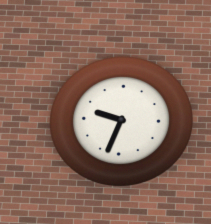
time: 9:33
